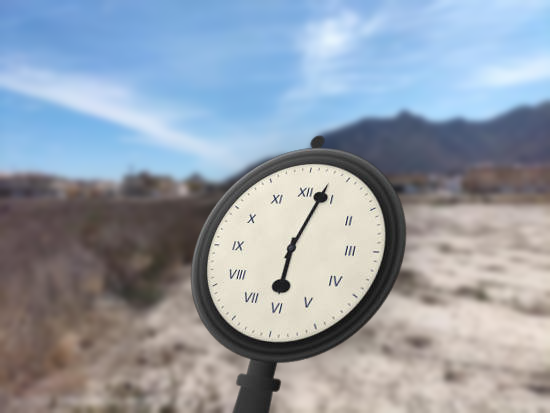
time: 6:03
